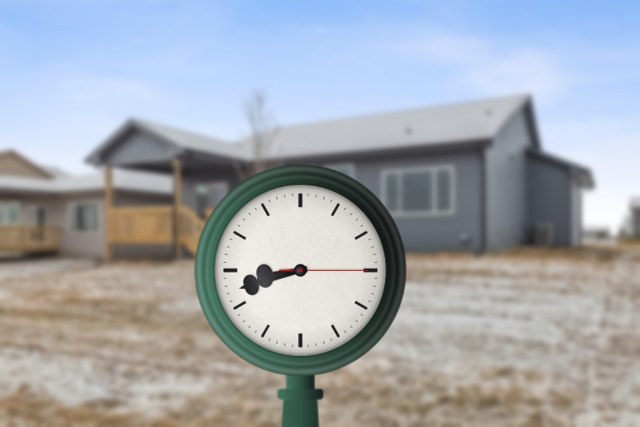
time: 8:42:15
